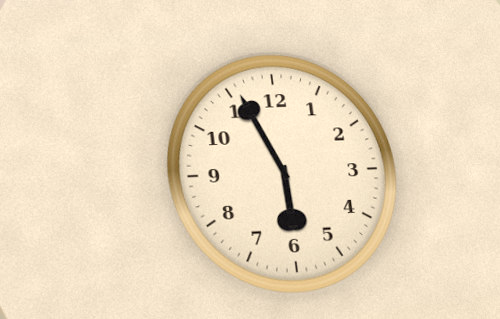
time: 5:56
